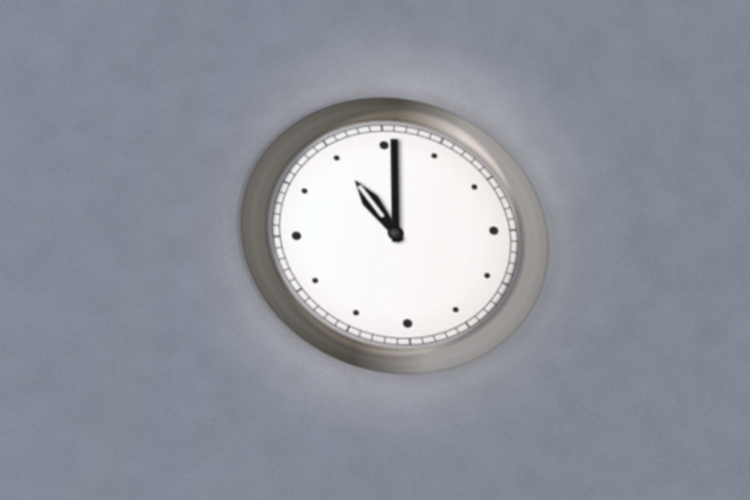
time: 11:01
